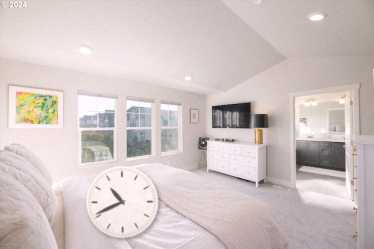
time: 10:41
